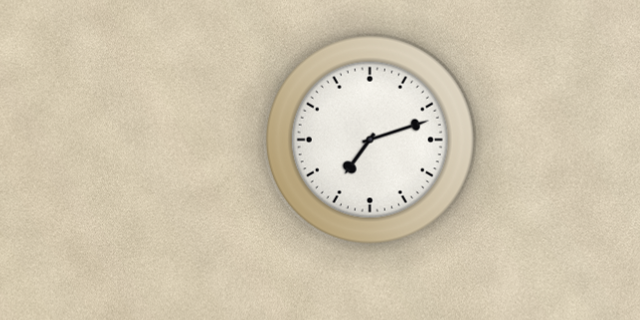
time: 7:12
